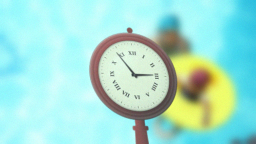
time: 2:54
